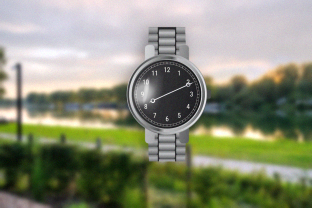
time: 8:11
